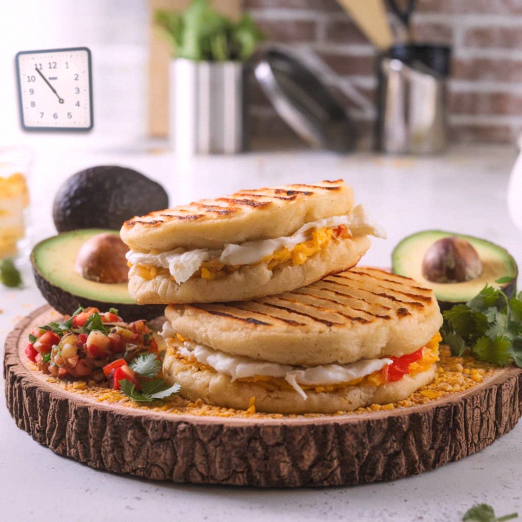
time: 4:54
